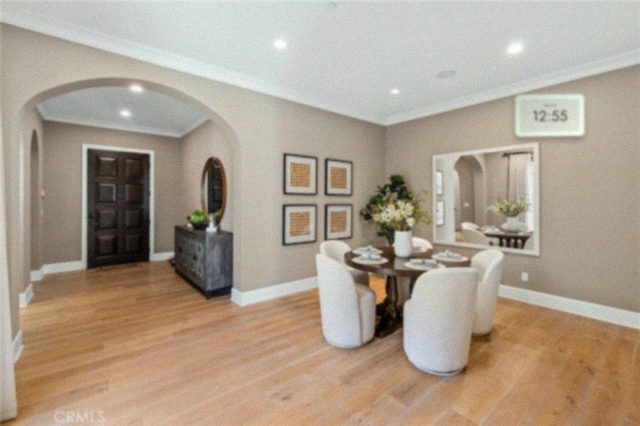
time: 12:55
